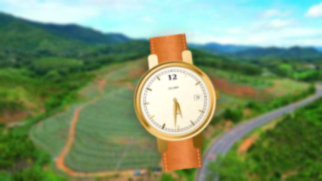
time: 5:31
